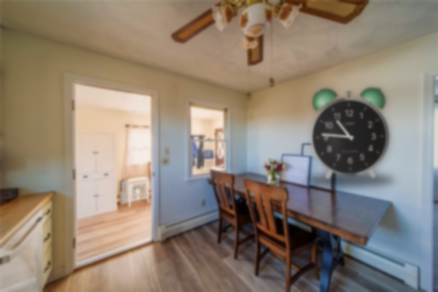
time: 10:46
